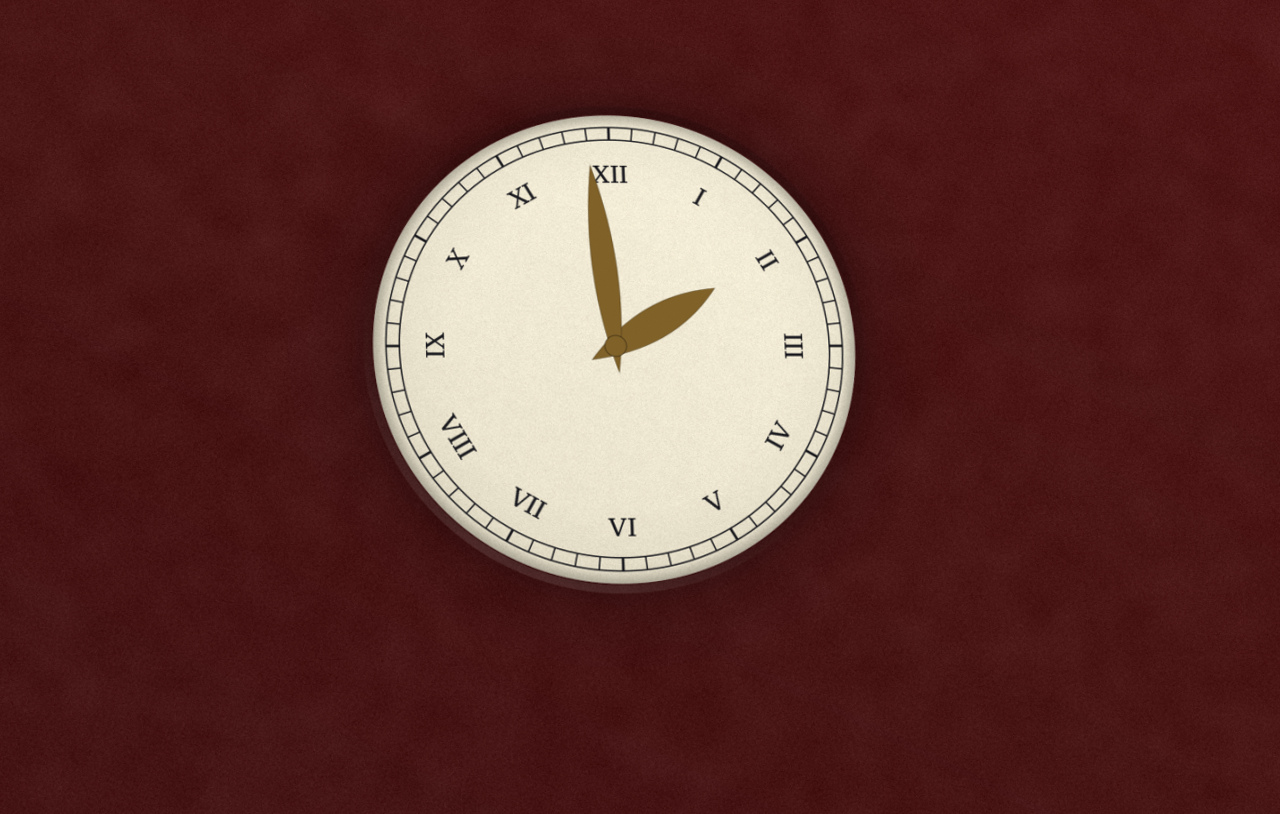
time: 1:59
